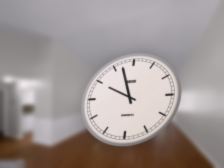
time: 9:57
